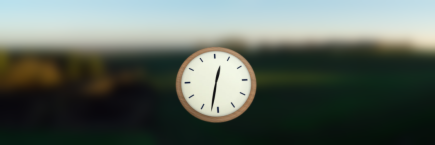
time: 12:32
